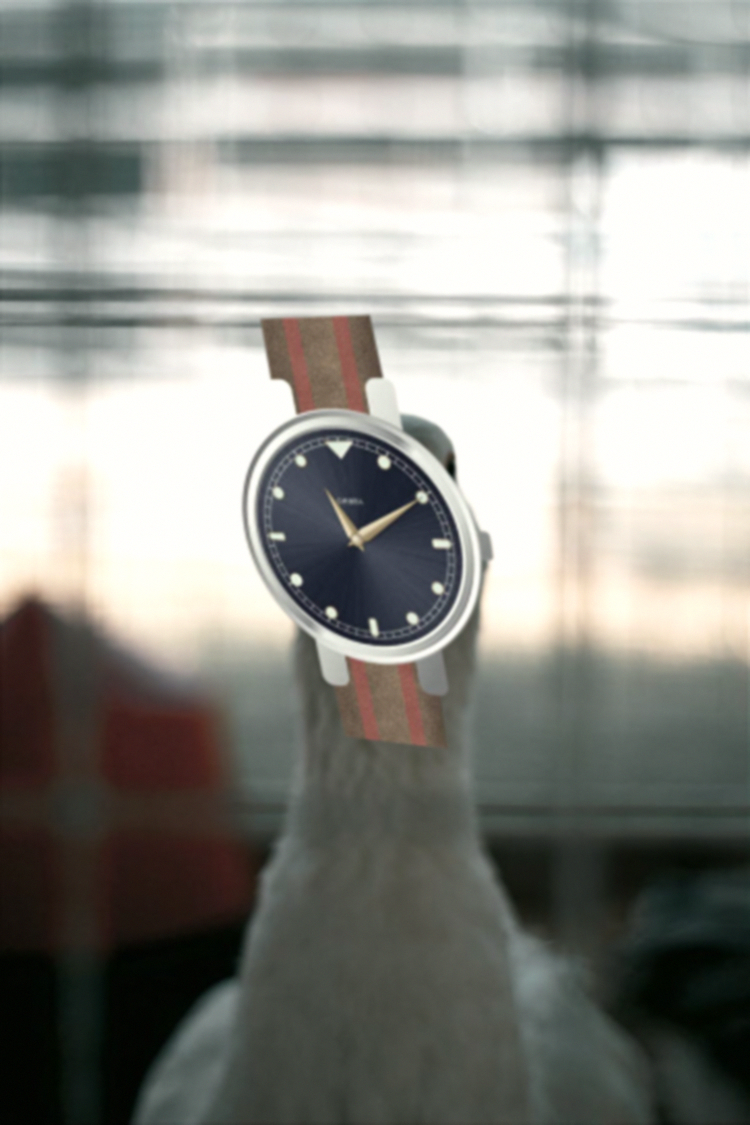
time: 11:10
